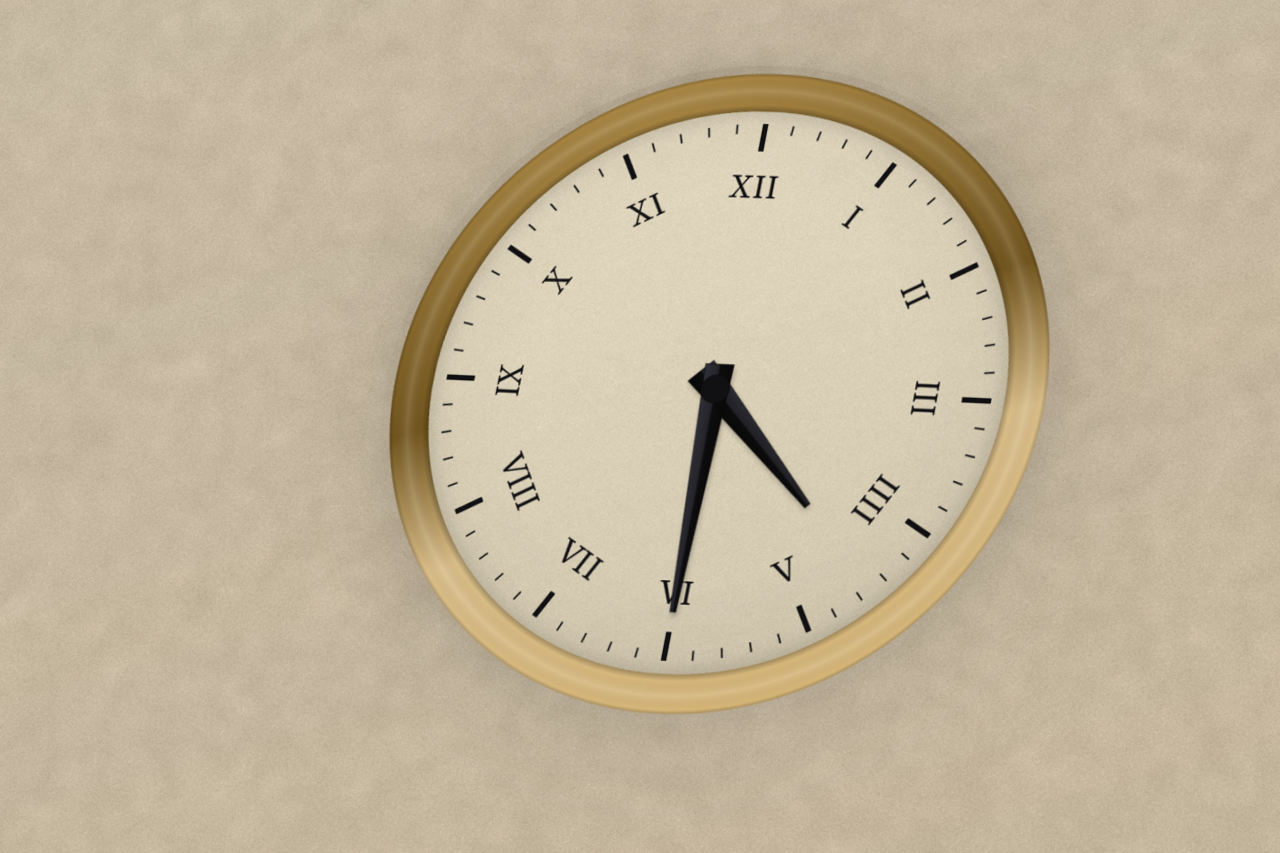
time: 4:30
